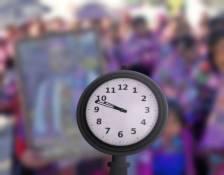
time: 9:48
